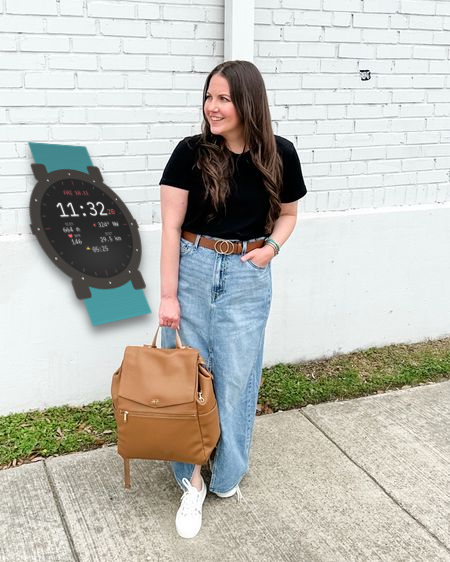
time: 11:32
